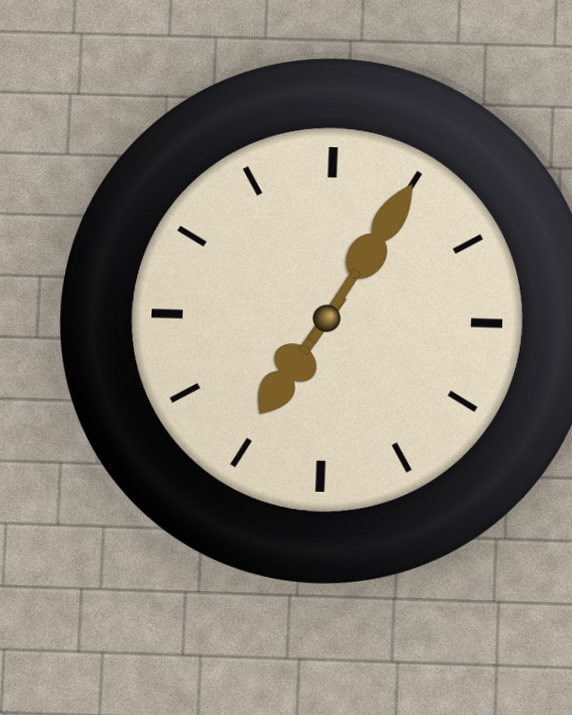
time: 7:05
